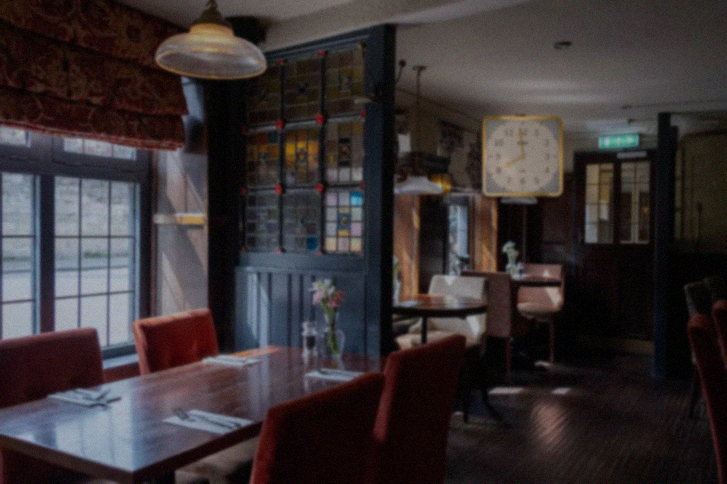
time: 7:59
